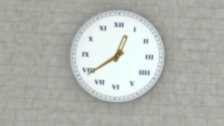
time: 12:39
